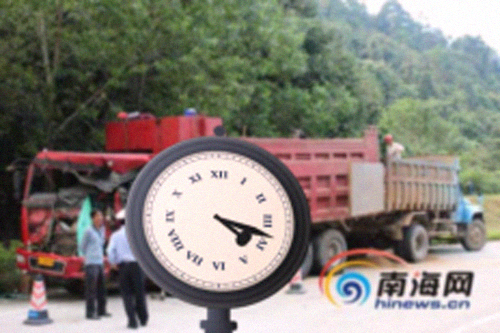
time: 4:18
